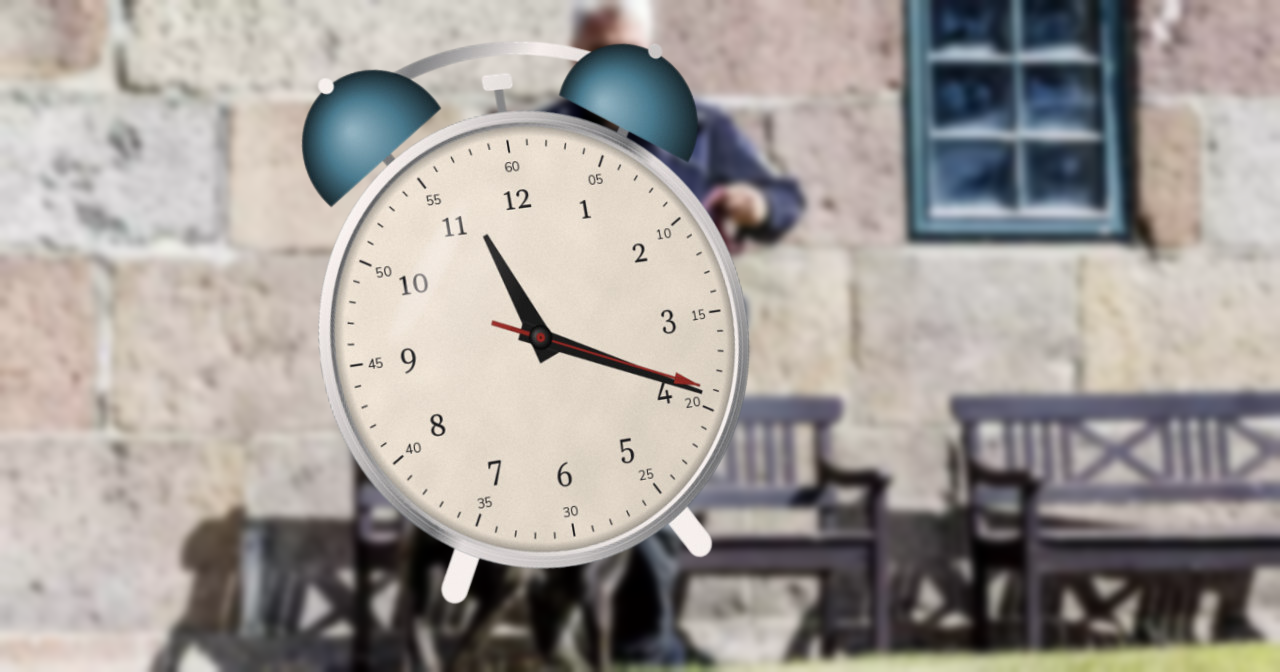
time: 11:19:19
